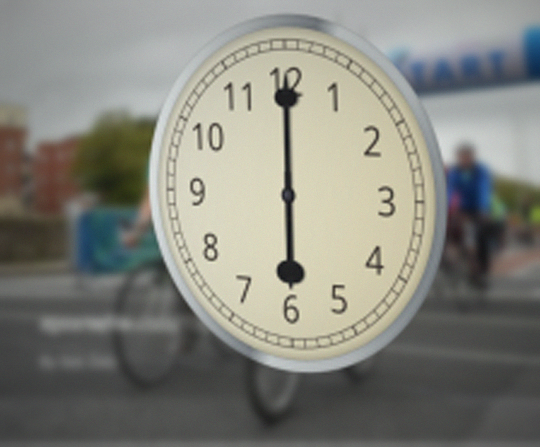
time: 6:00
